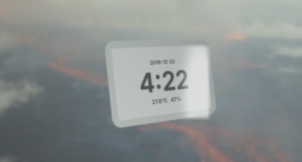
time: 4:22
